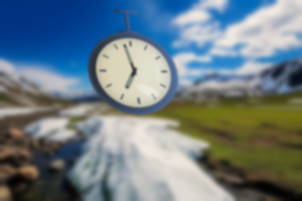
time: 6:58
